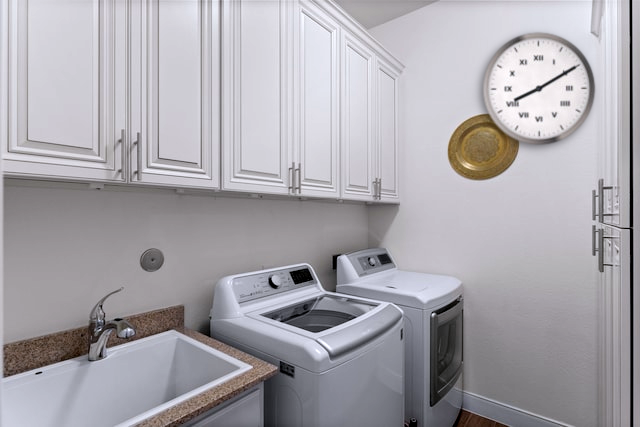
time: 8:10
